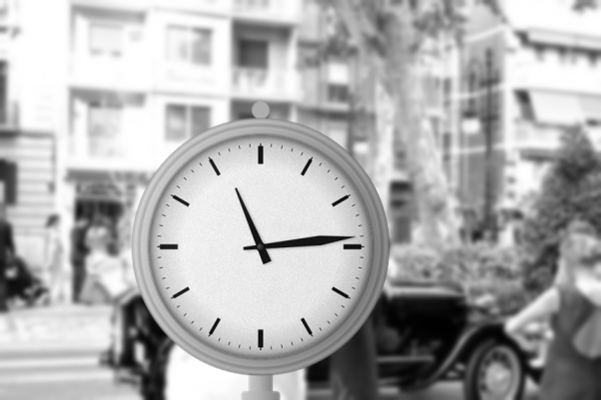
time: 11:14
